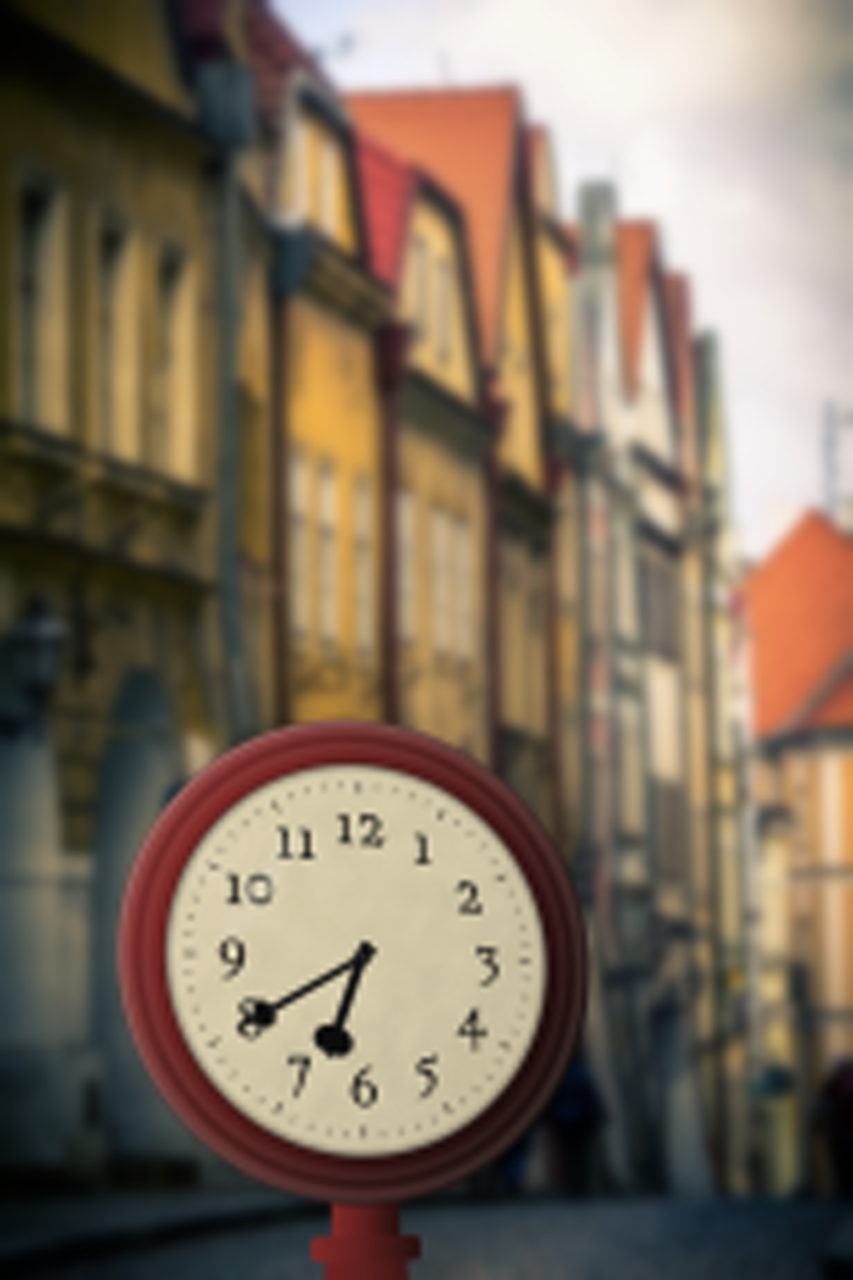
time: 6:40
